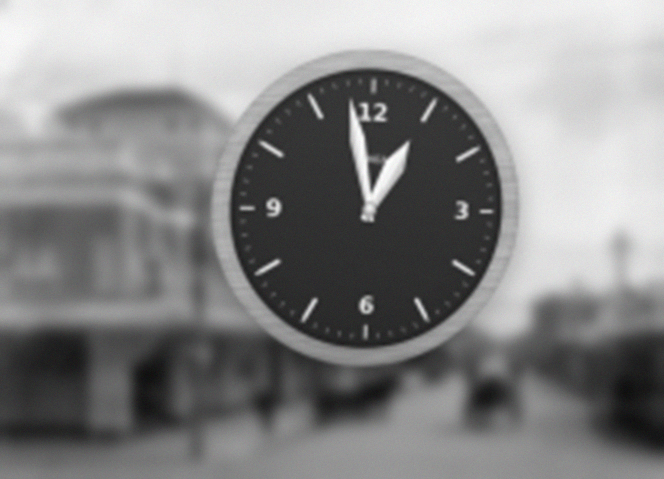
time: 12:58
